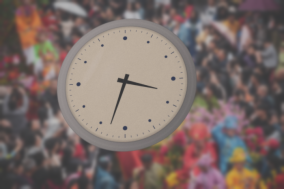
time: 3:33
